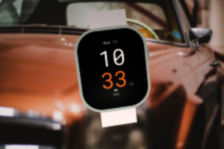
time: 10:33
